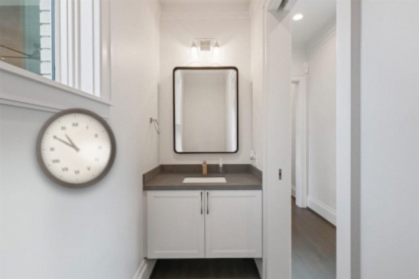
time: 10:50
